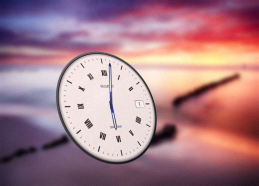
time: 6:02
